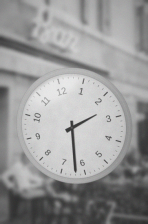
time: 2:32
